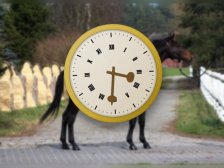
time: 3:31
